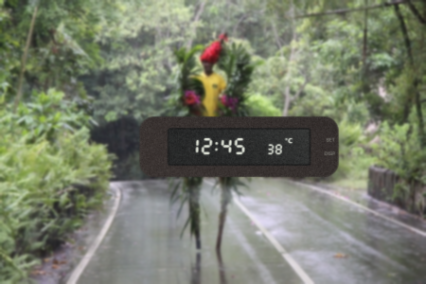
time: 12:45
